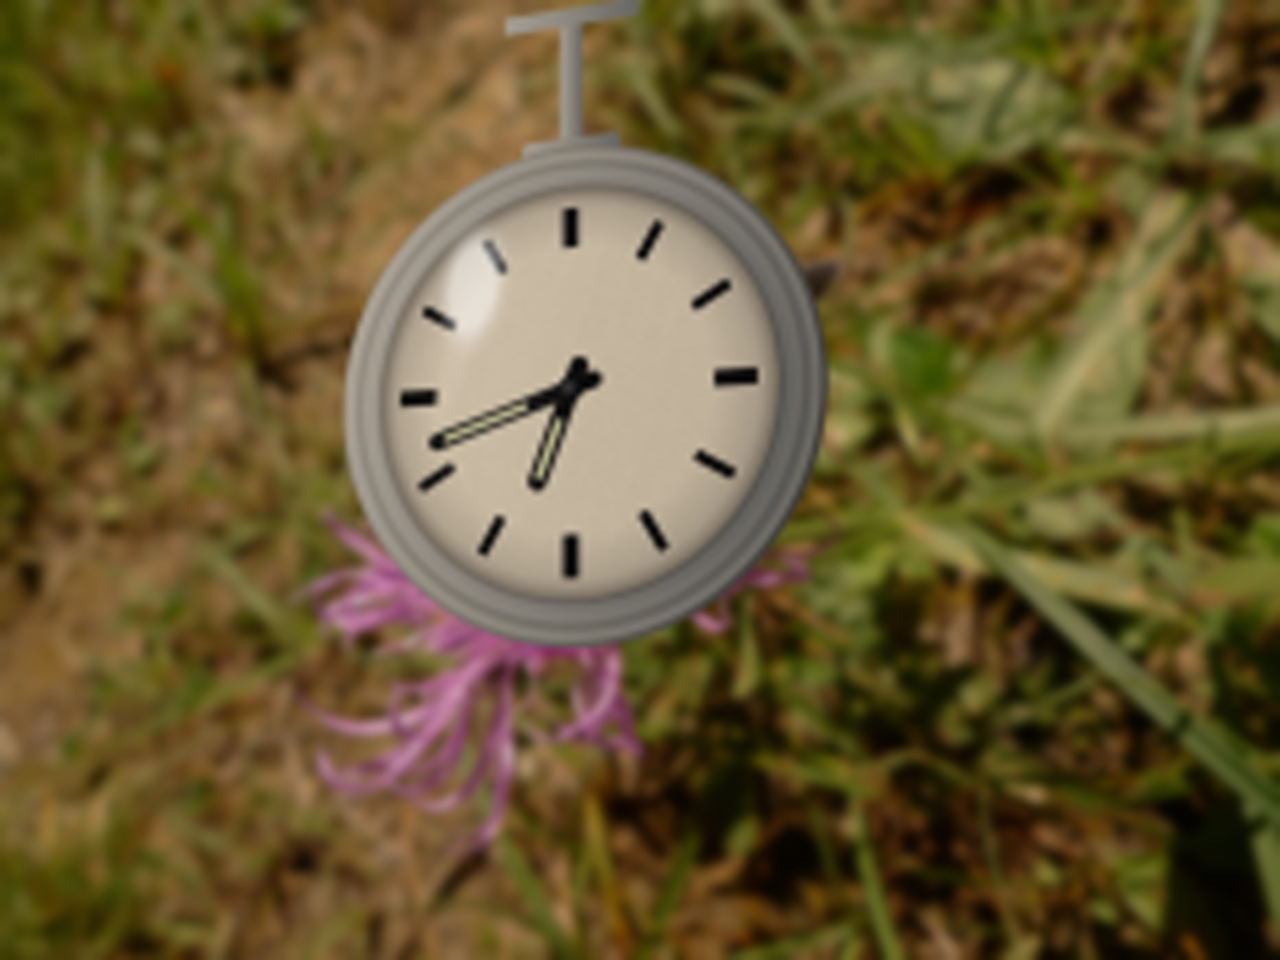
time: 6:42
